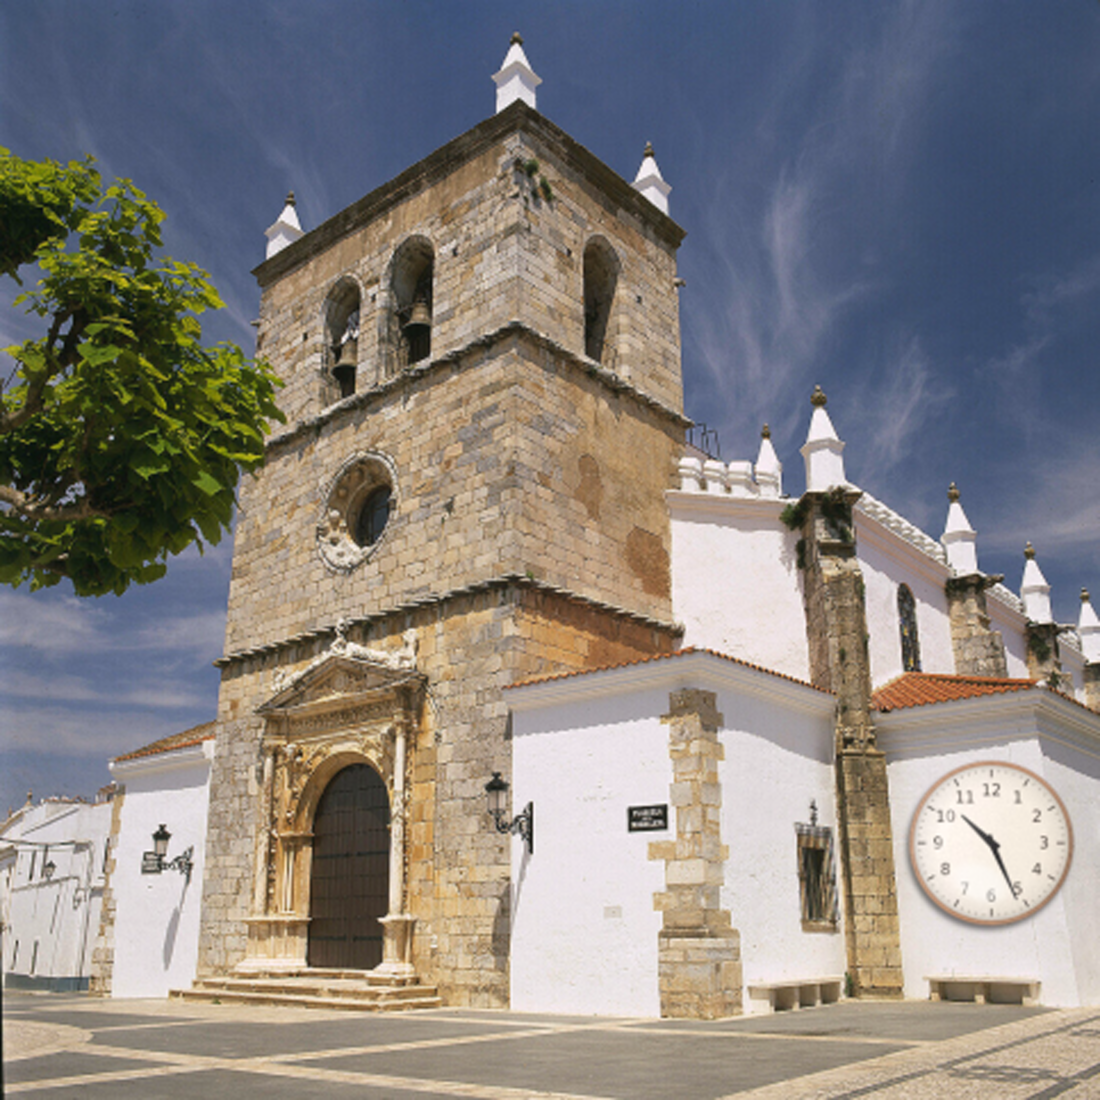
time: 10:26
